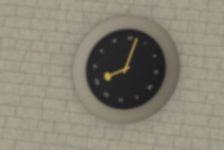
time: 8:02
